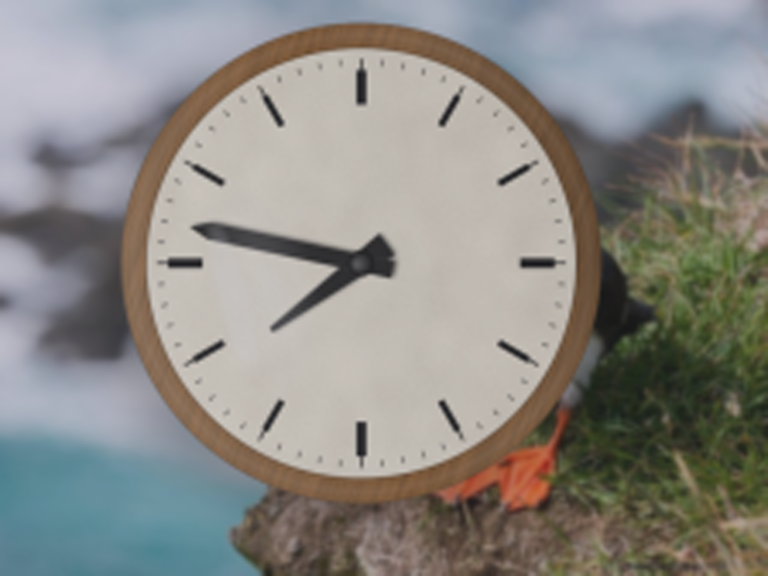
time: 7:47
